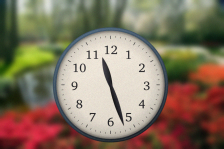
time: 11:27
